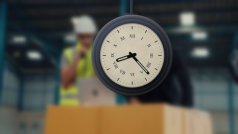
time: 8:23
